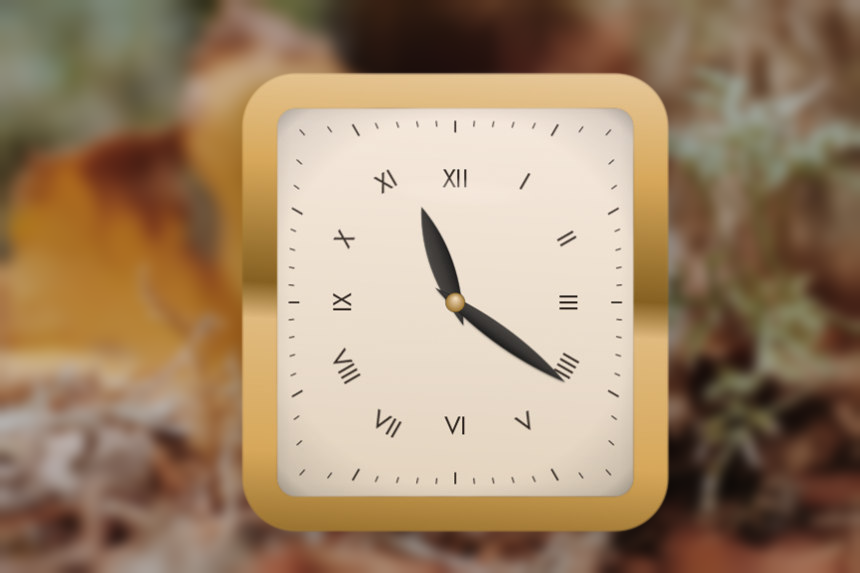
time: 11:21
